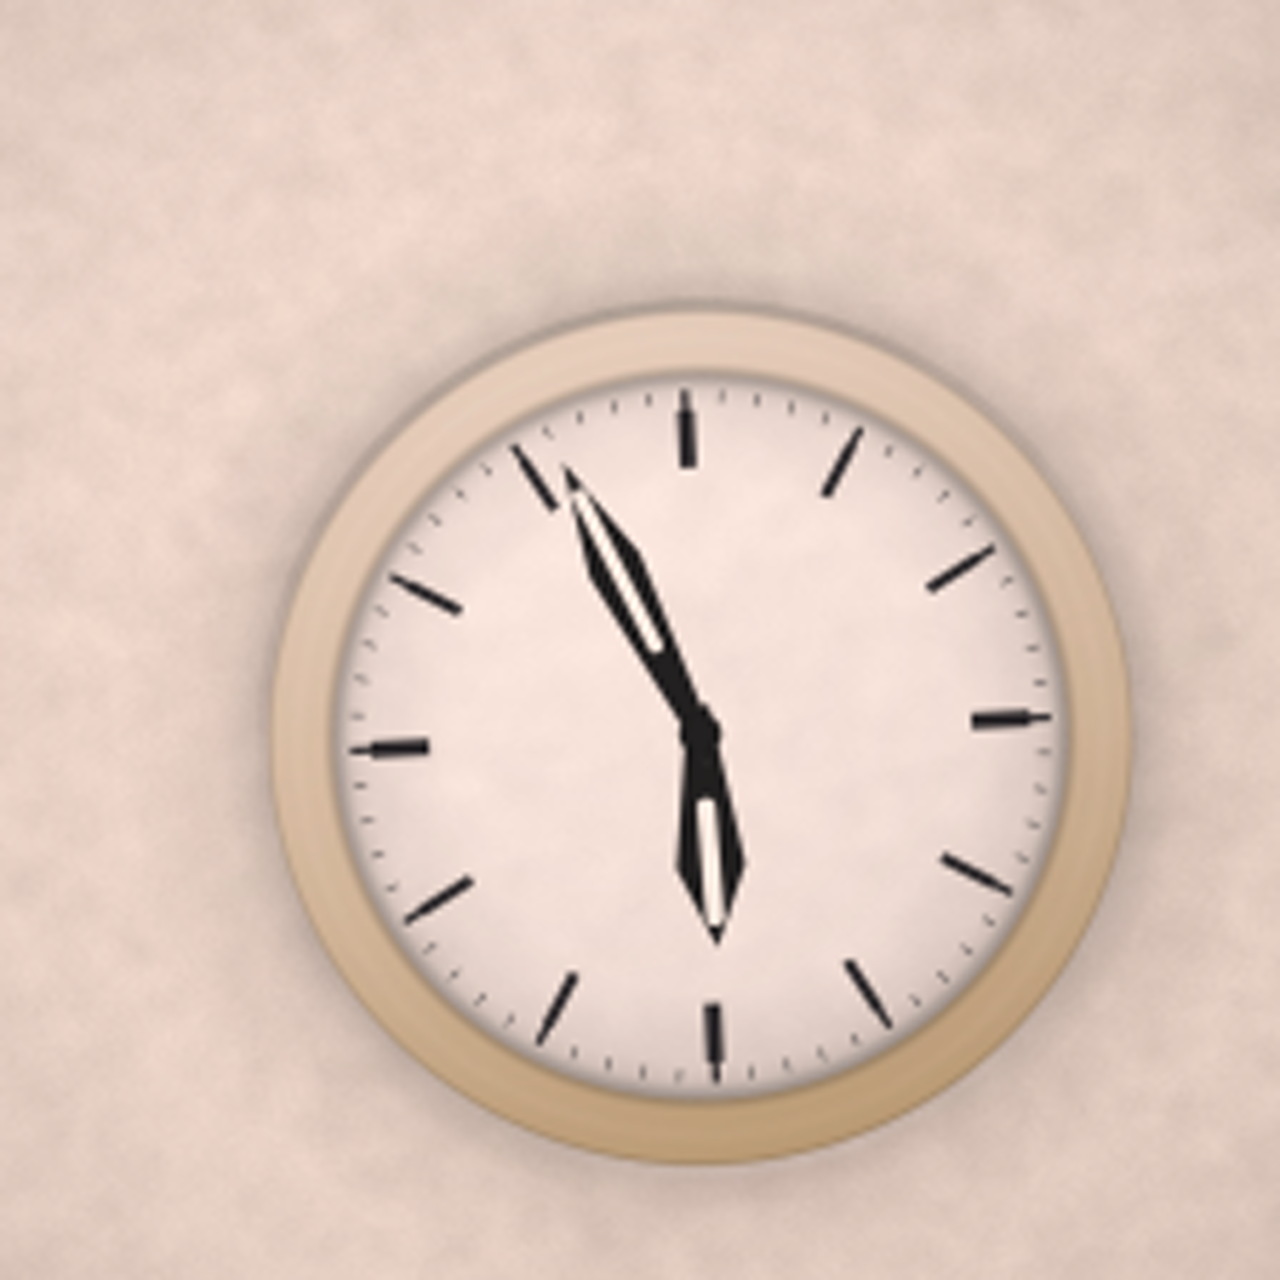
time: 5:56
